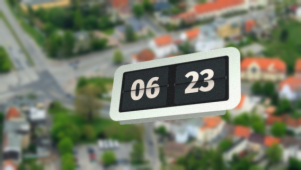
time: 6:23
